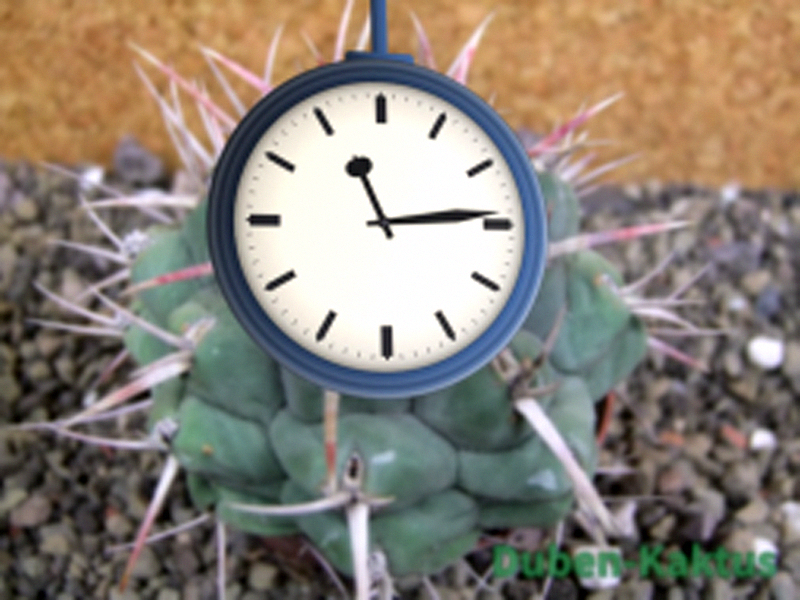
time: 11:14
